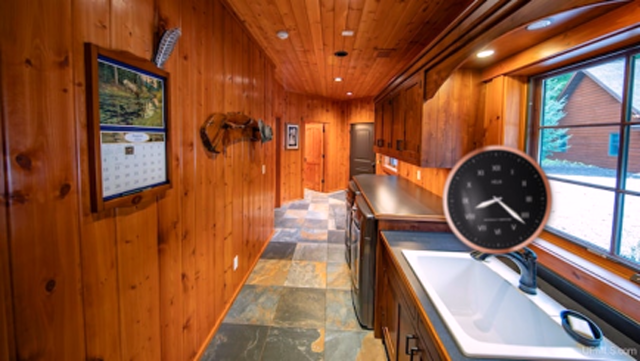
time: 8:22
